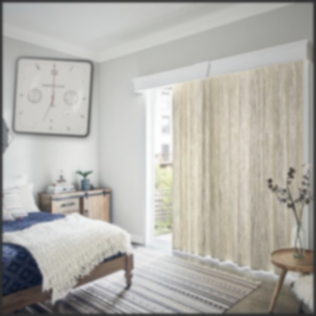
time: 6:33
